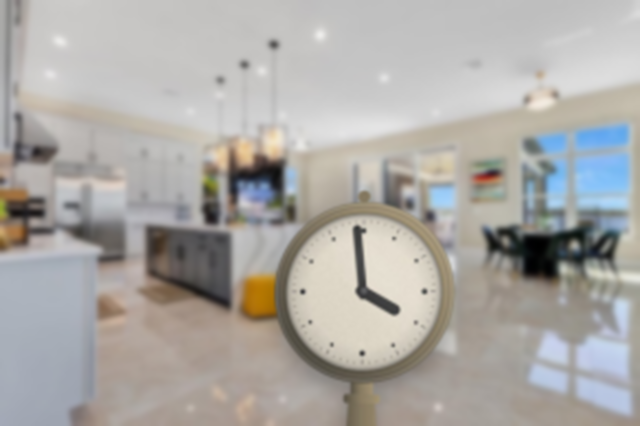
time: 3:59
